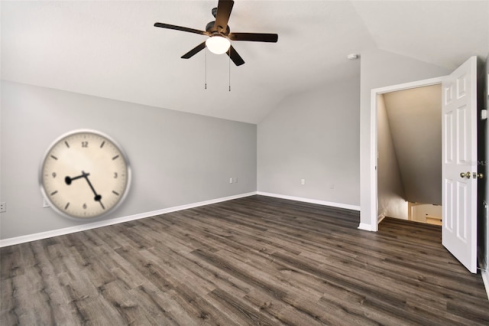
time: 8:25
